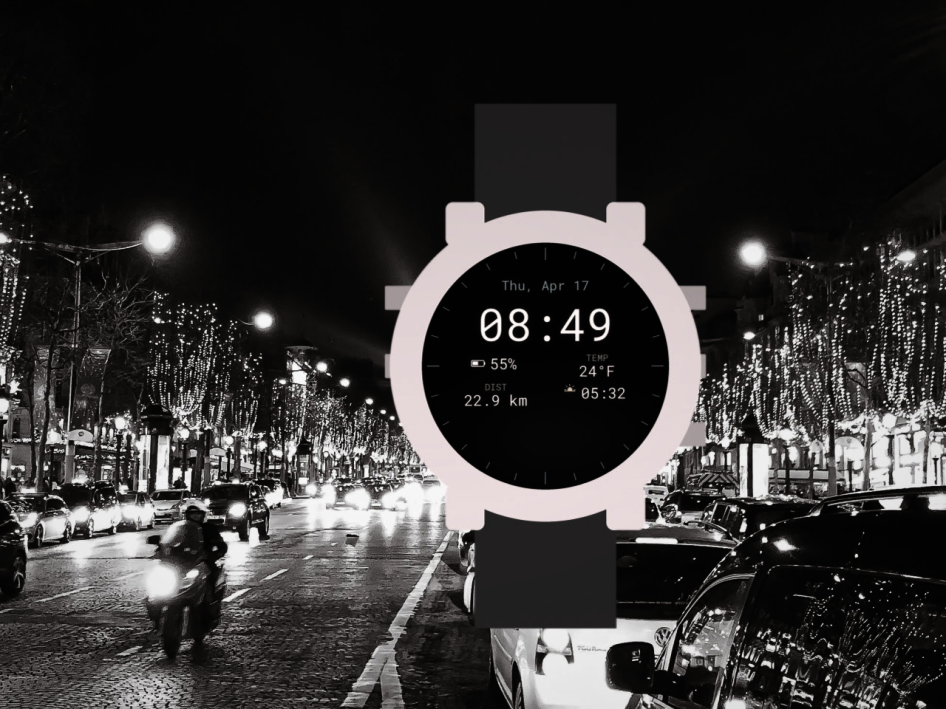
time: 8:49
